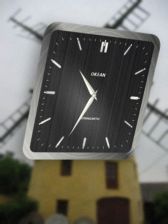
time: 10:34
